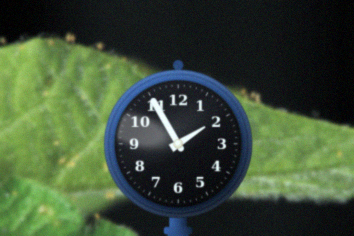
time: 1:55
